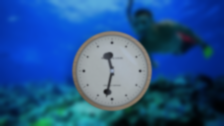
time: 11:32
